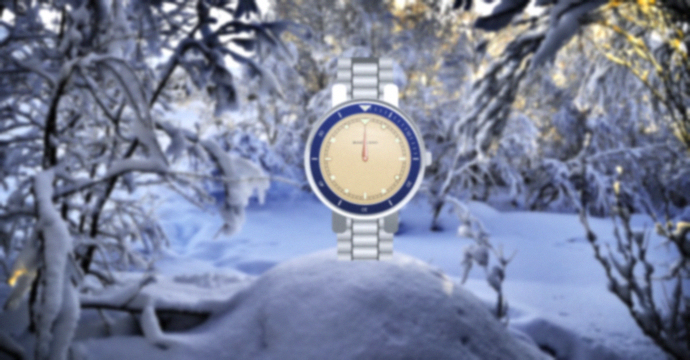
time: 12:00
